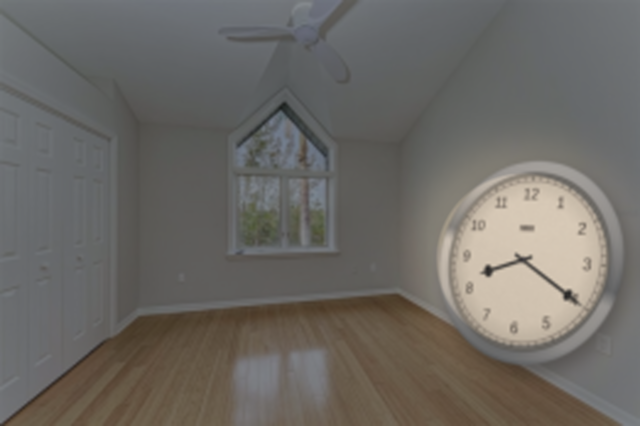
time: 8:20
